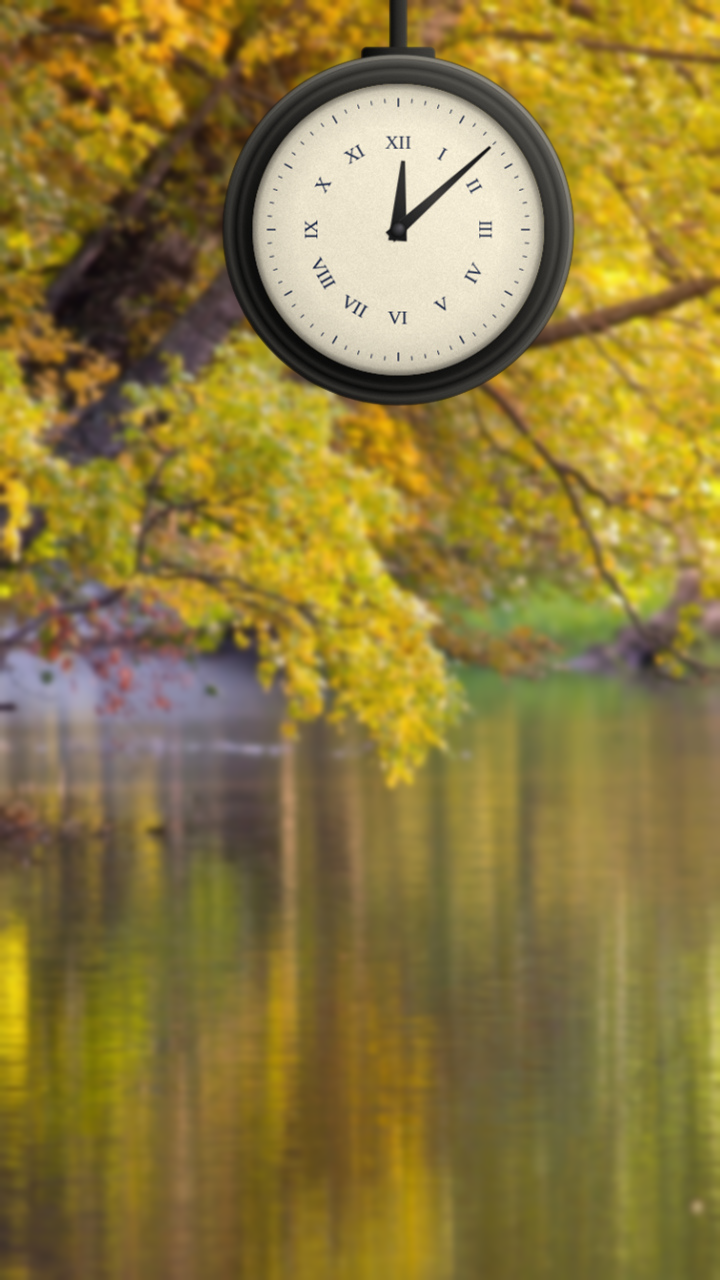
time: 12:08
